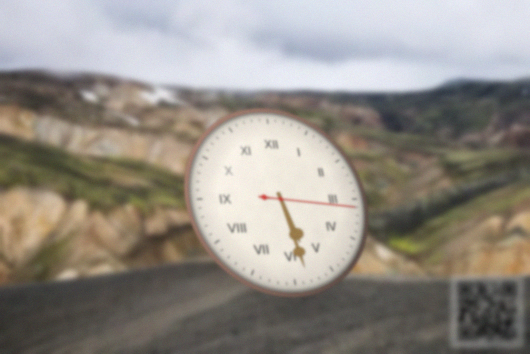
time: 5:28:16
